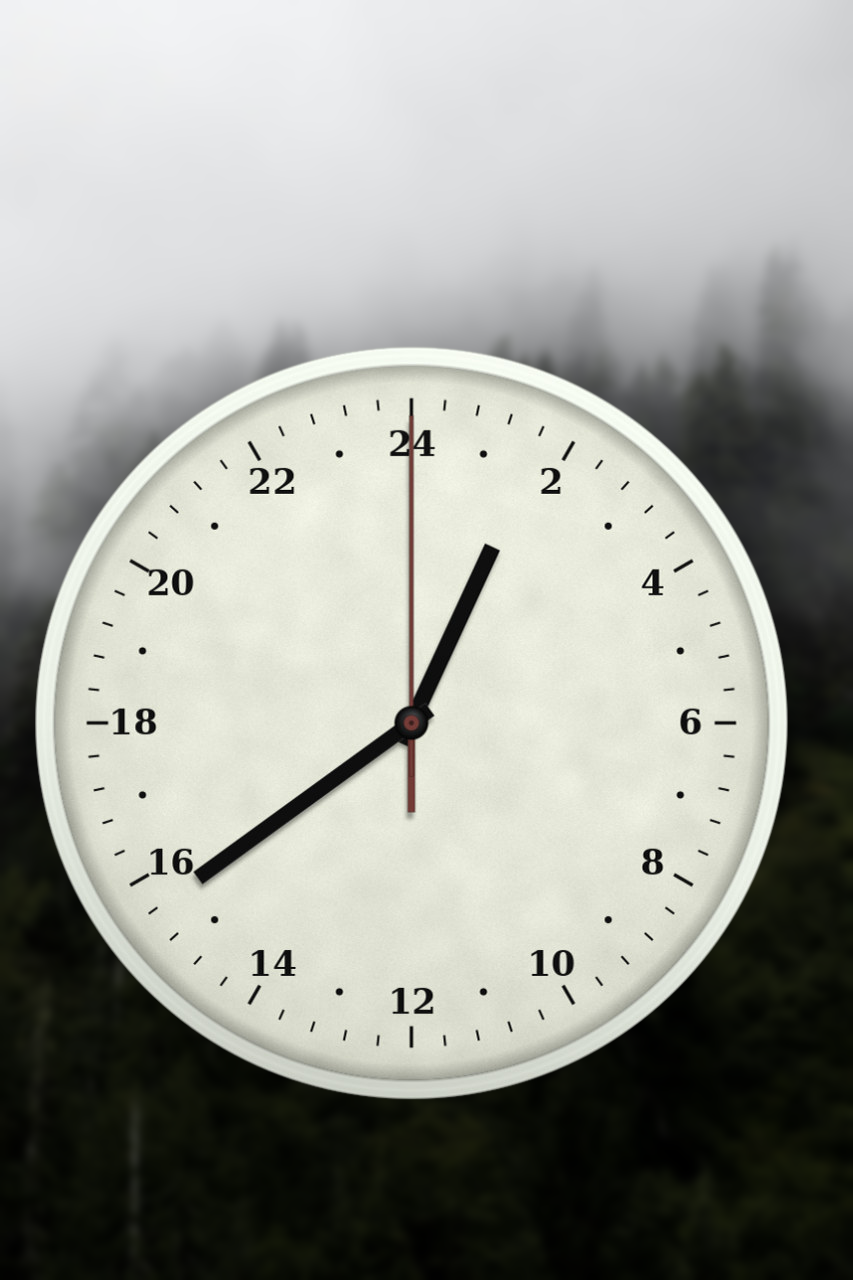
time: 1:39:00
